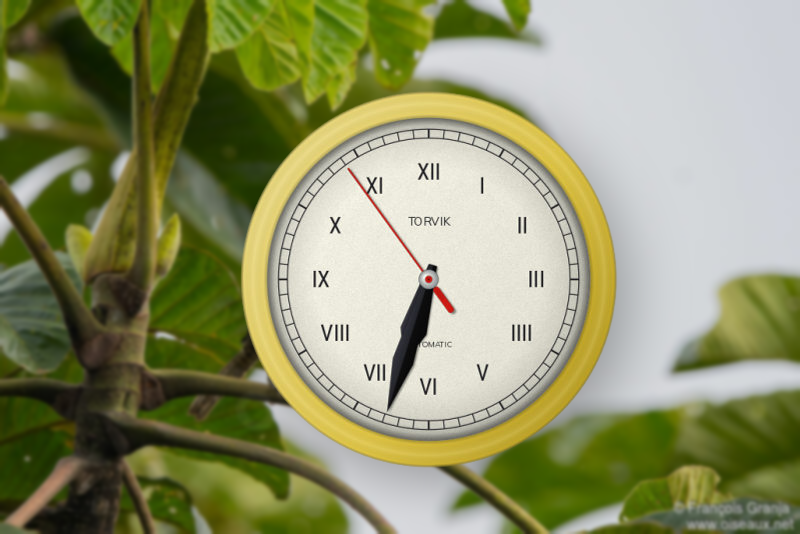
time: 6:32:54
